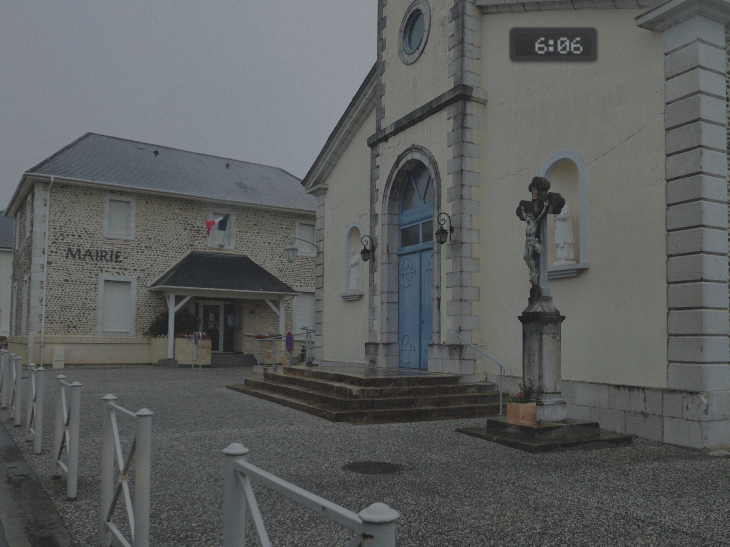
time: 6:06
